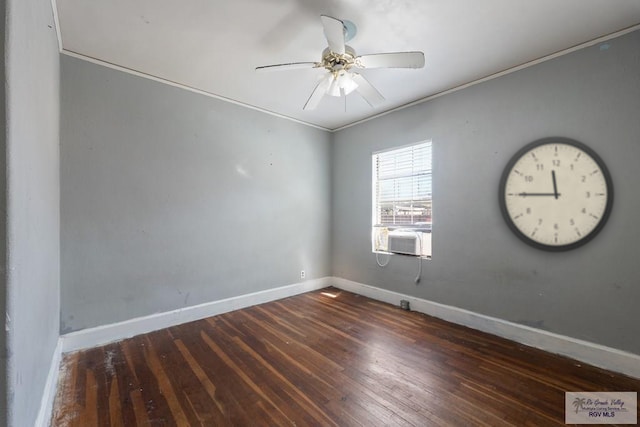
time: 11:45
